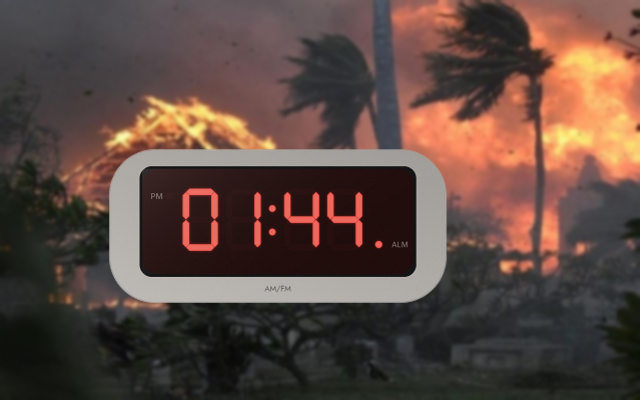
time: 1:44
